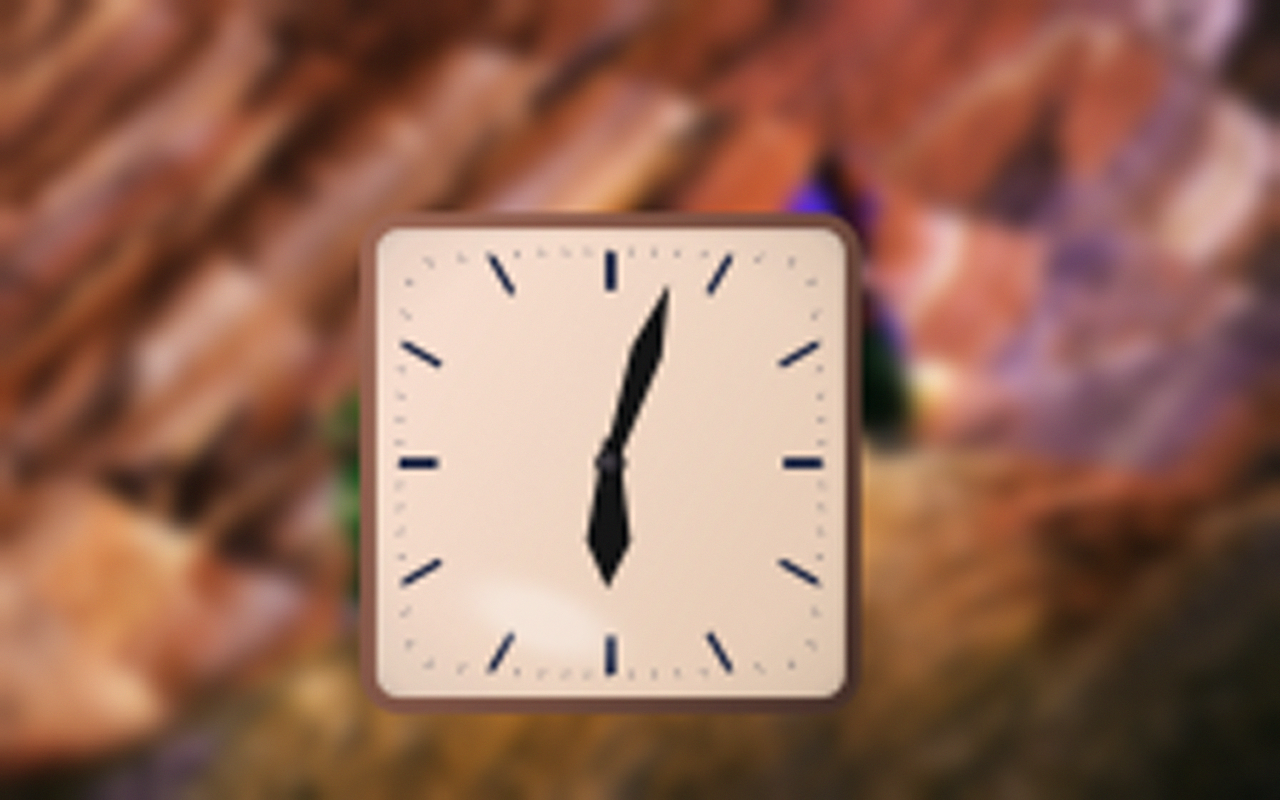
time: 6:03
